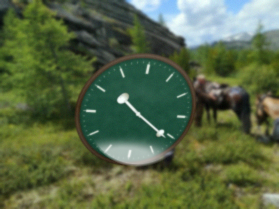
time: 10:21
